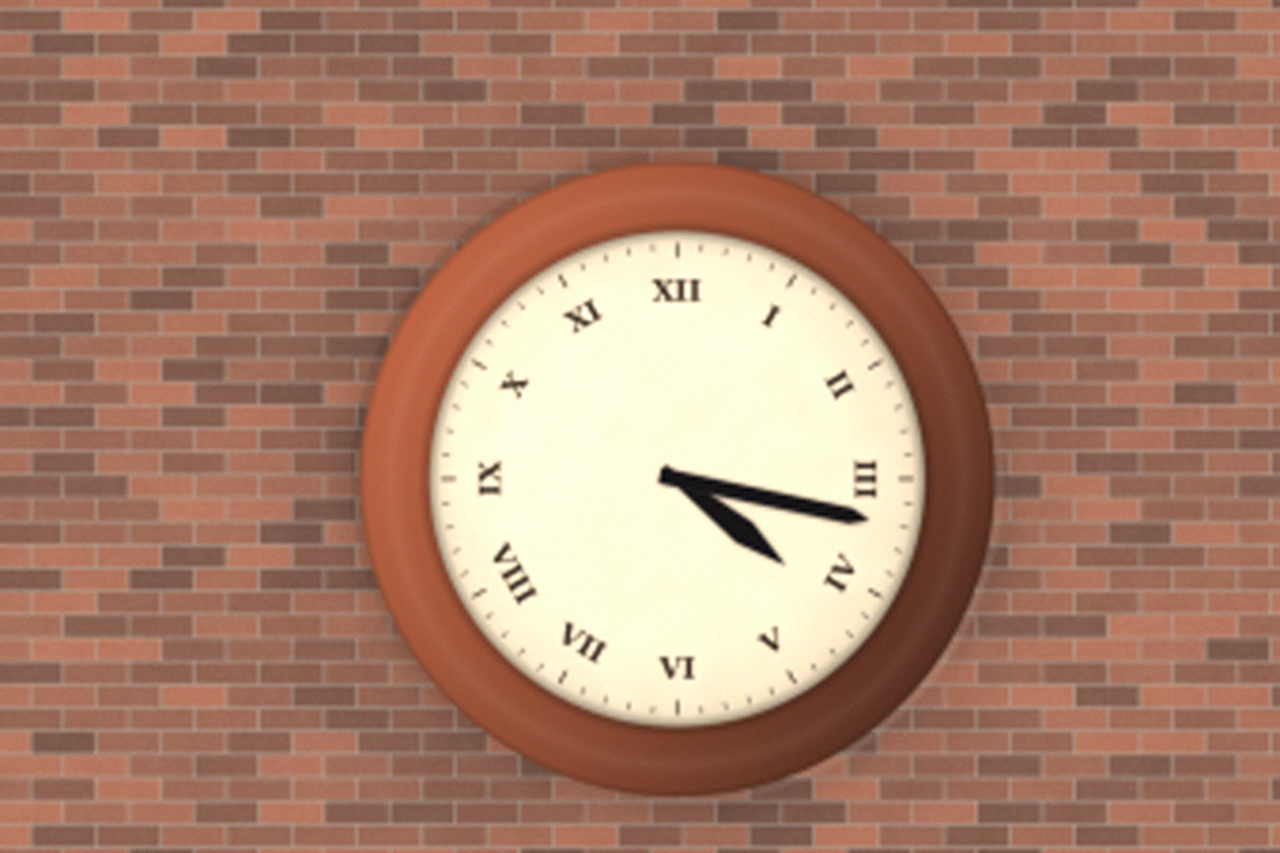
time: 4:17
